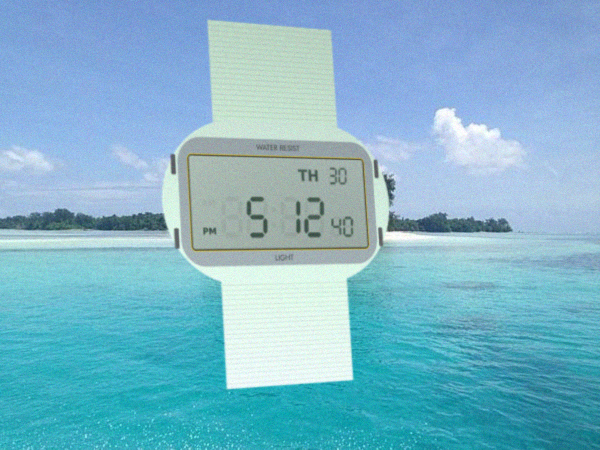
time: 5:12:40
